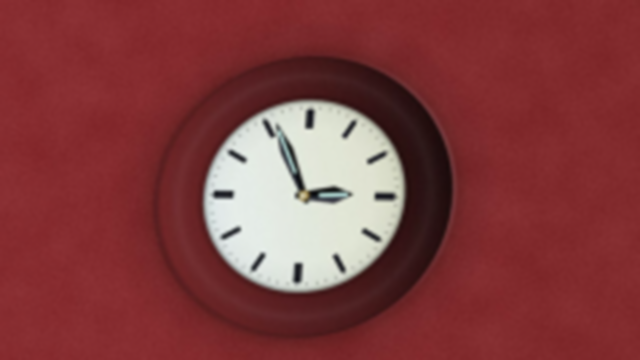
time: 2:56
